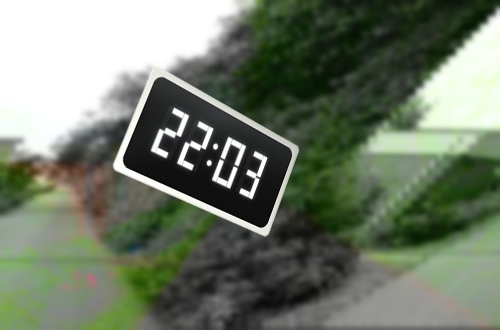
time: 22:03
